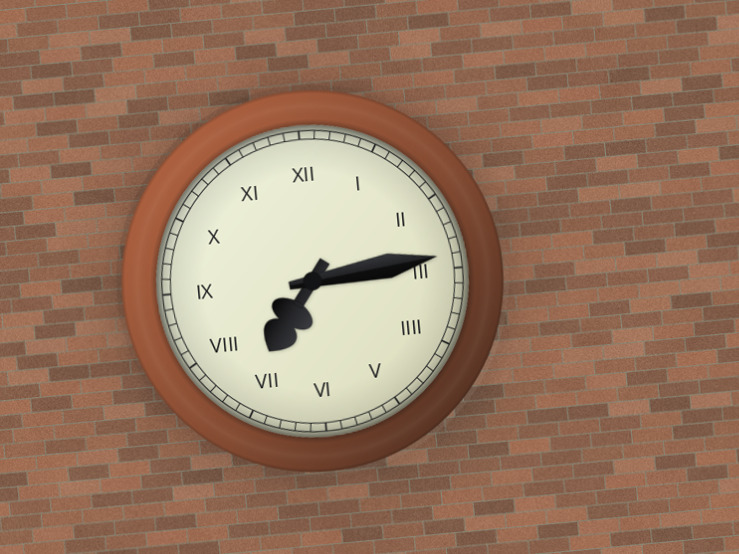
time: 7:14
